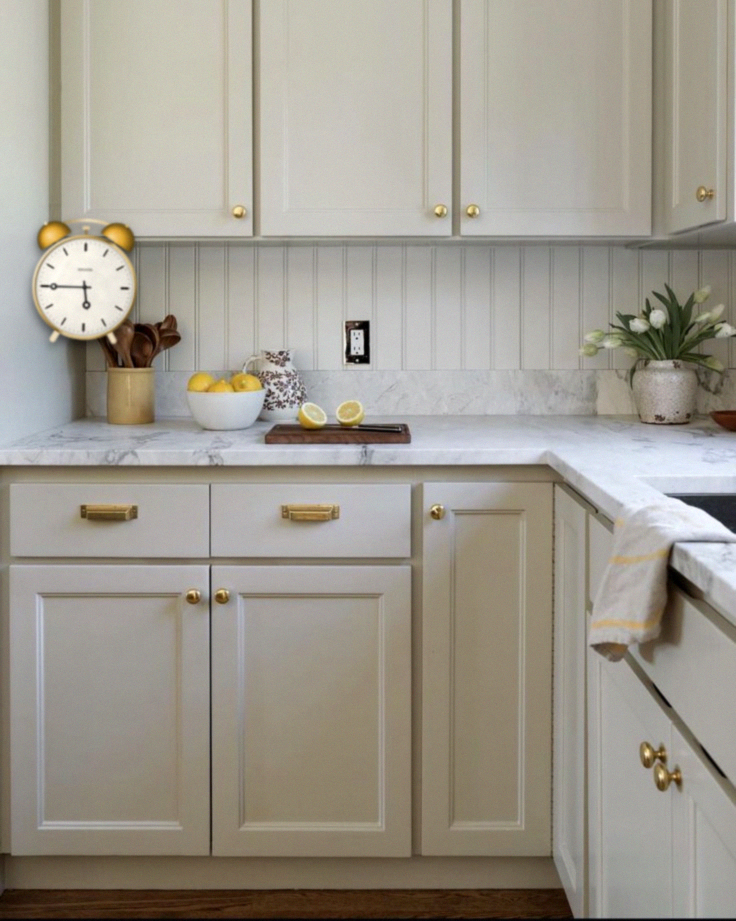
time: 5:45
